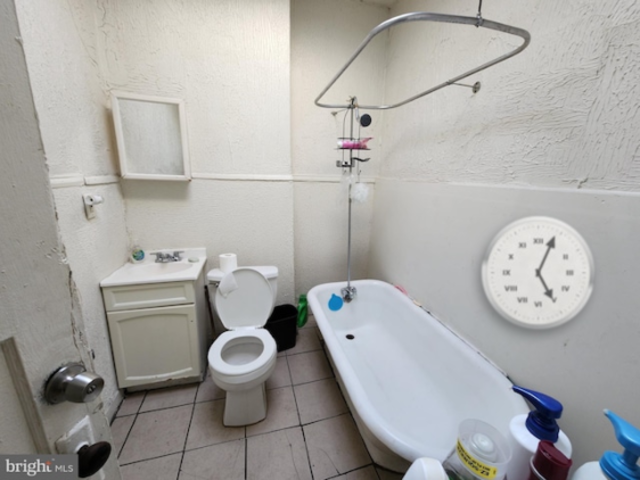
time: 5:04
